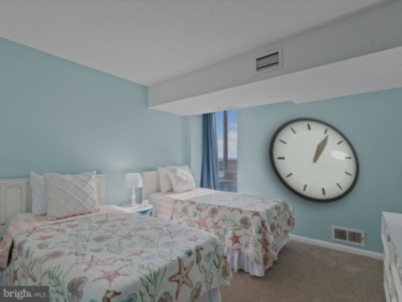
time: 1:06
